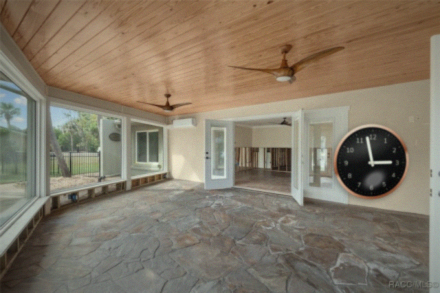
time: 2:58
